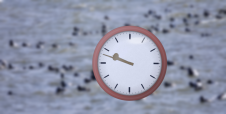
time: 9:48
